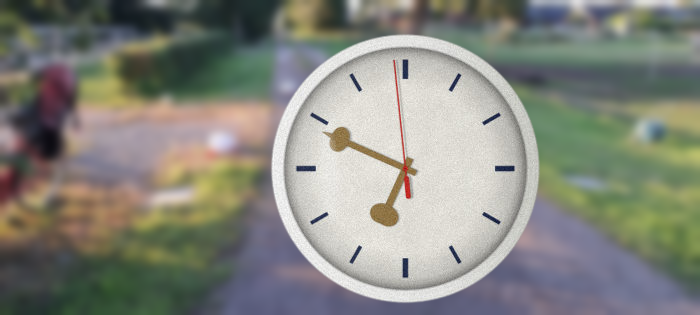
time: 6:48:59
